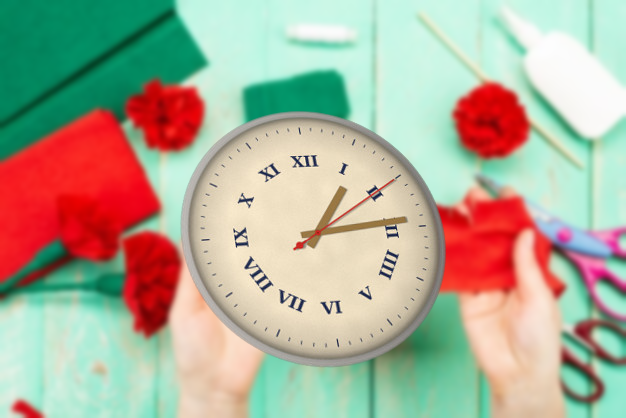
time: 1:14:10
